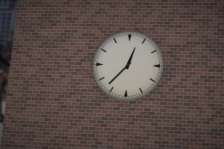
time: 12:37
